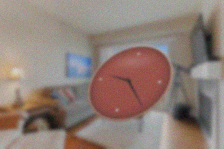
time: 9:23
